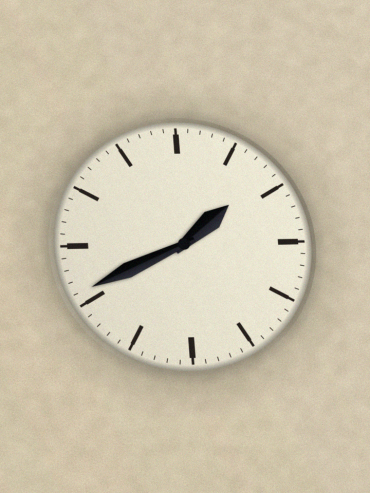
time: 1:41
